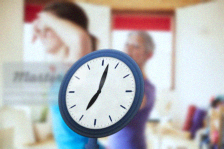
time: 7:02
